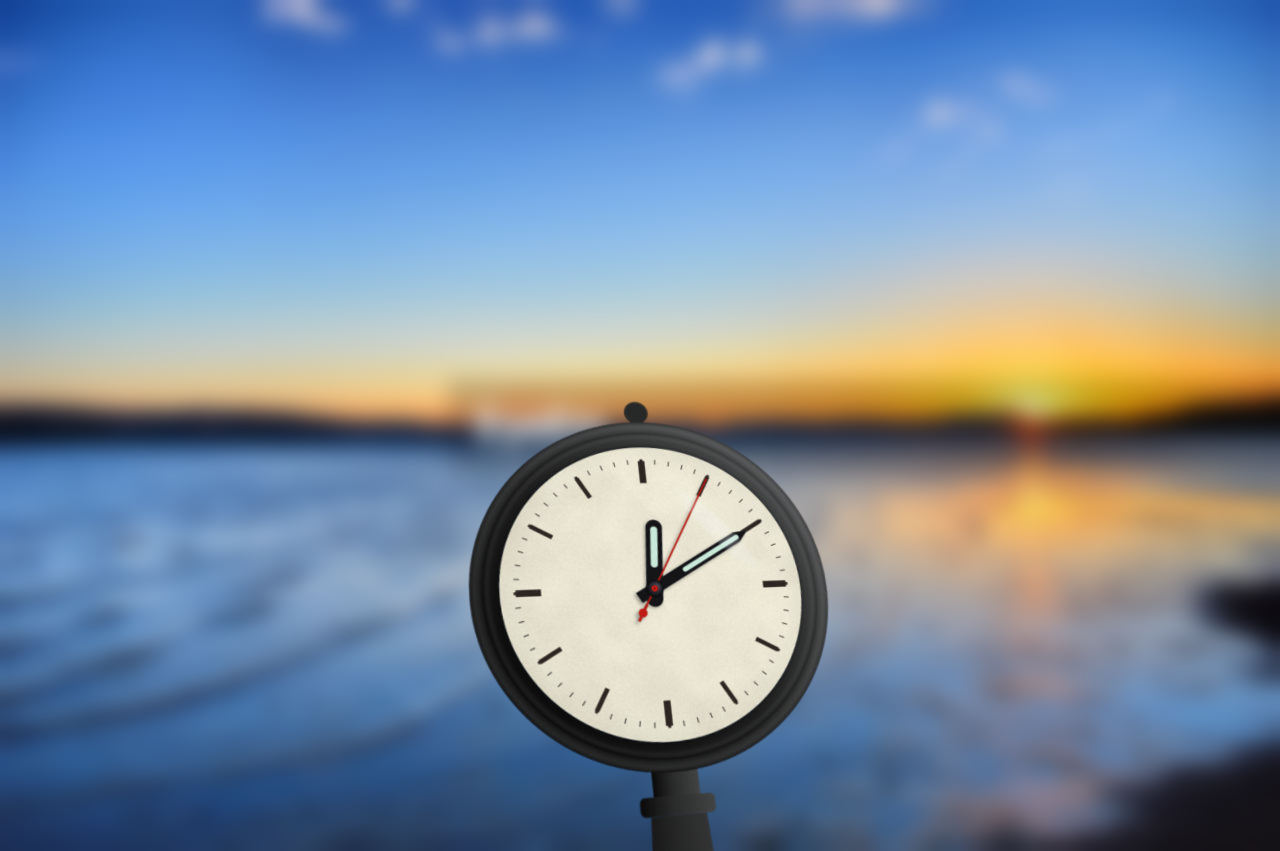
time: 12:10:05
